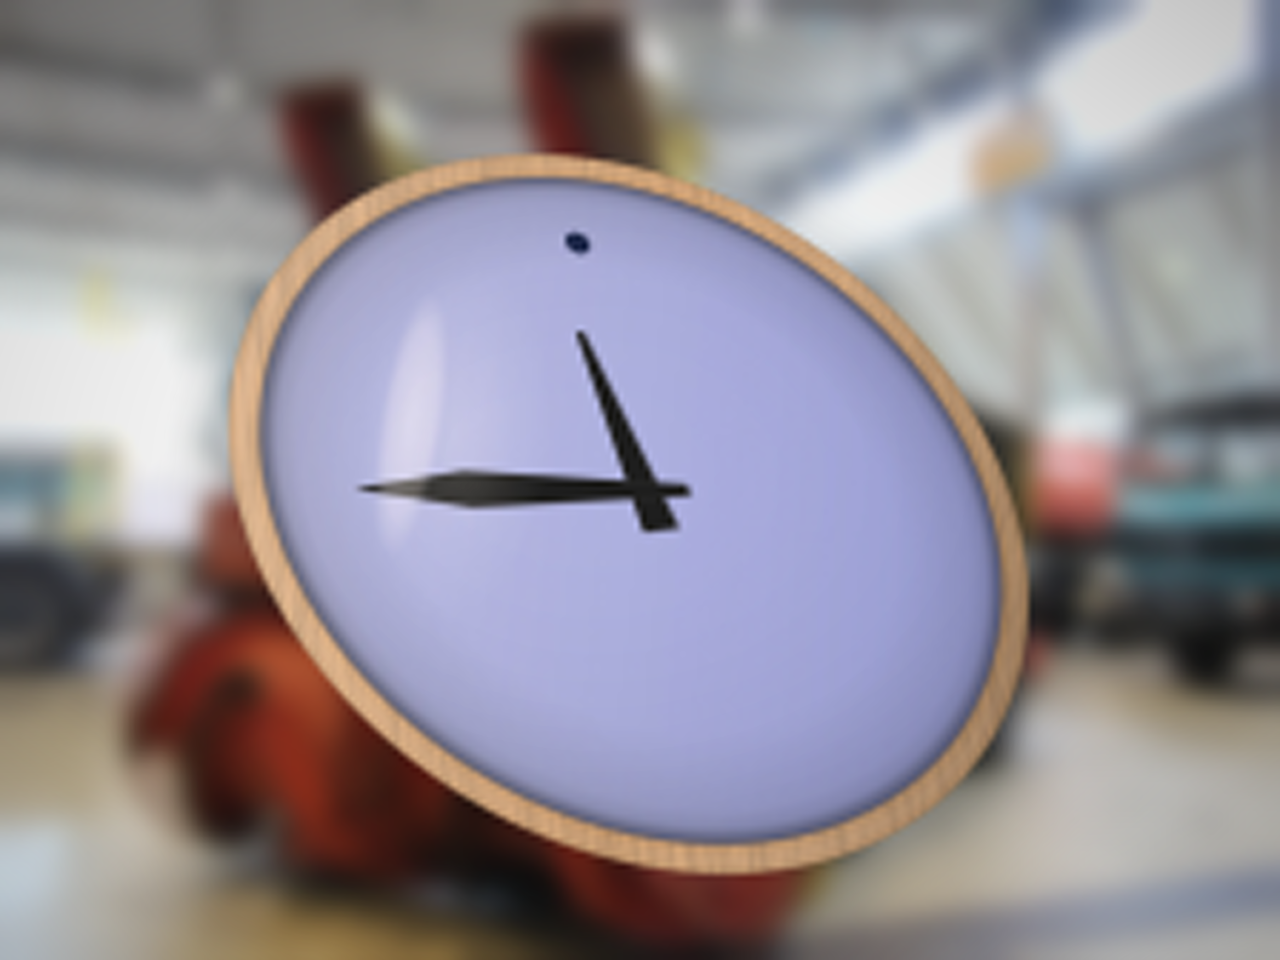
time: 11:45
